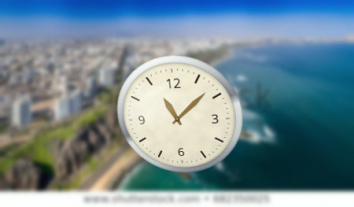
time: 11:08
